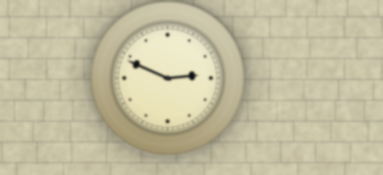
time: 2:49
